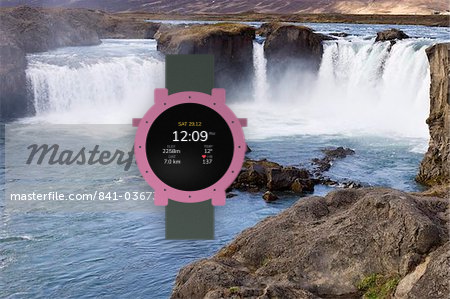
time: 12:09
